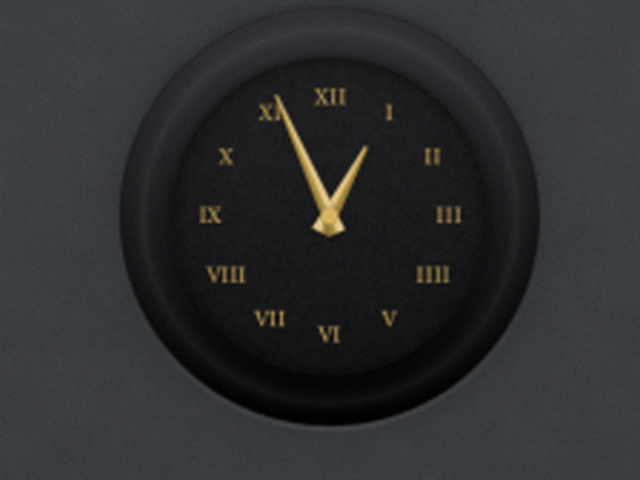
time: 12:56
